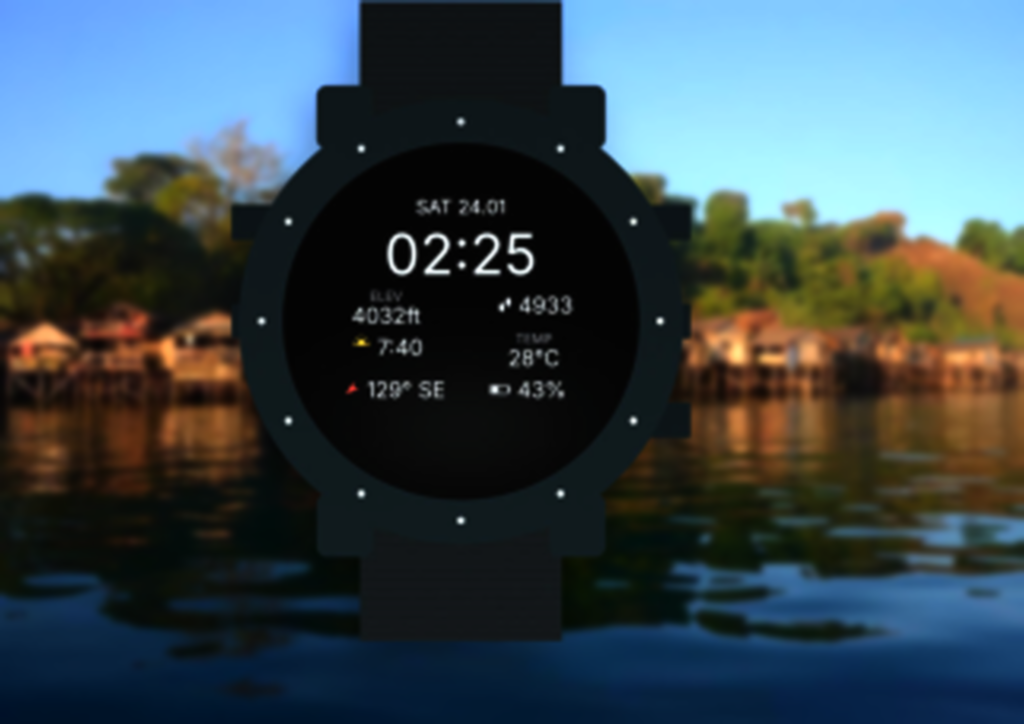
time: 2:25
